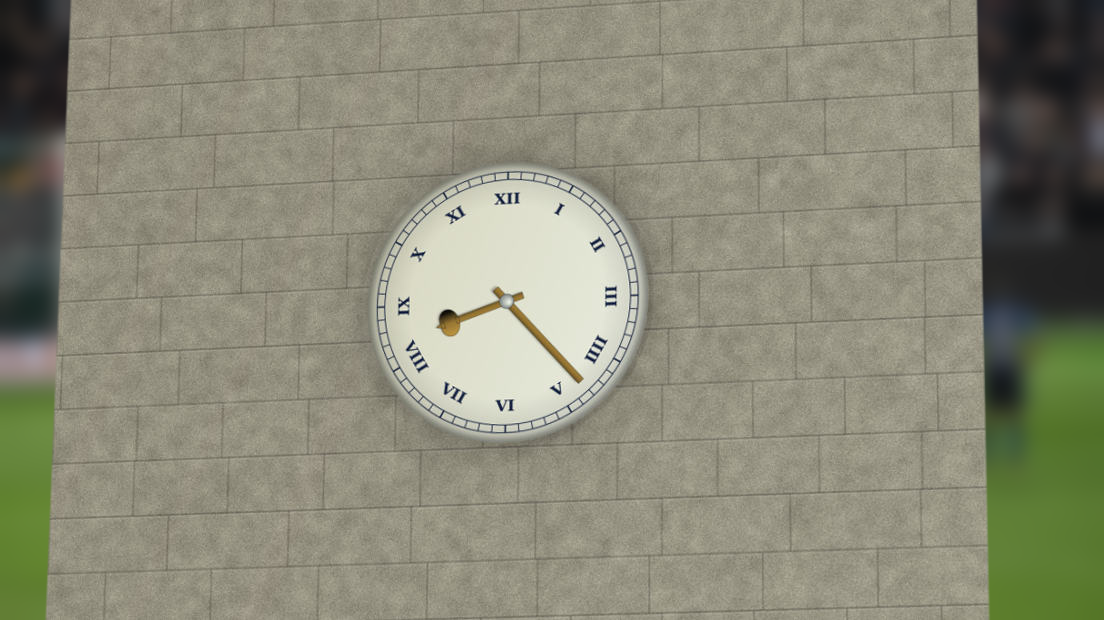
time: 8:23
